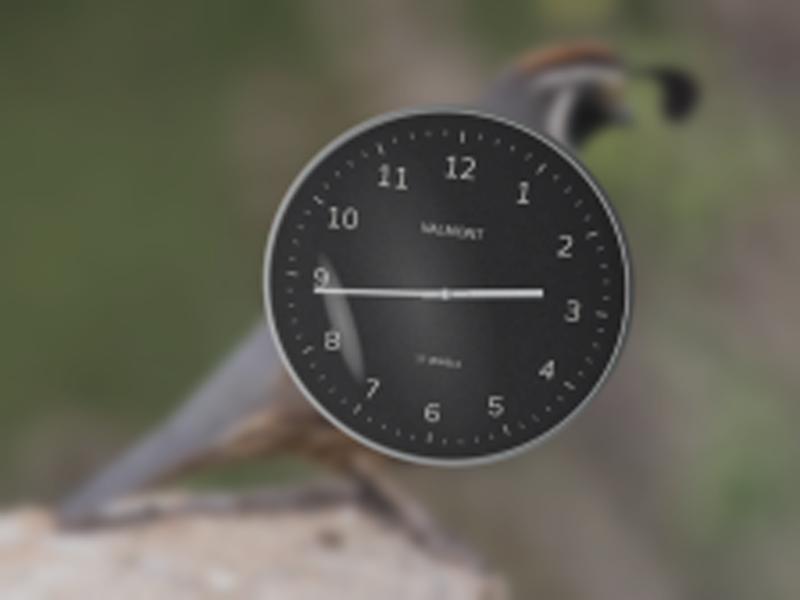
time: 2:44
